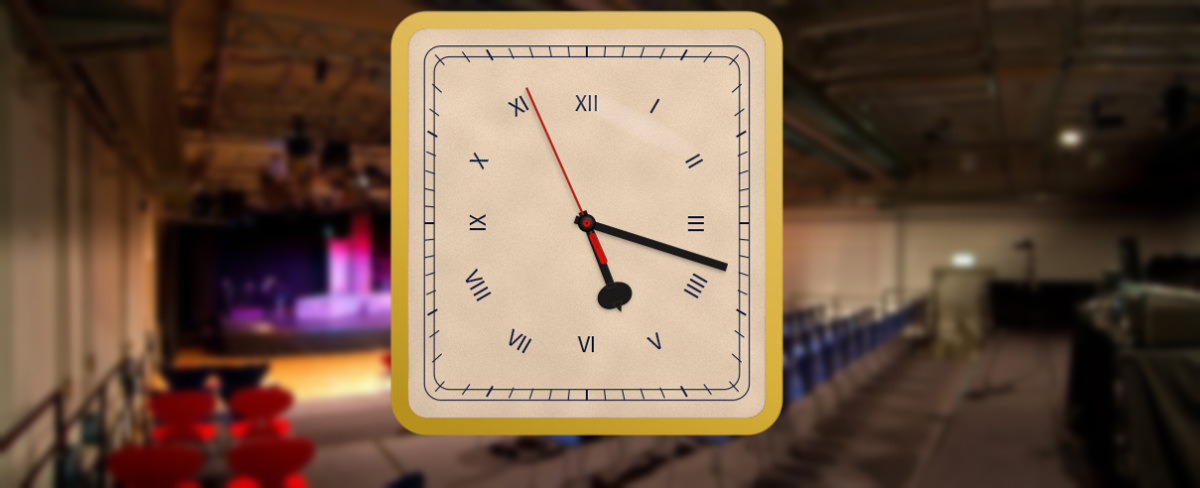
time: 5:17:56
